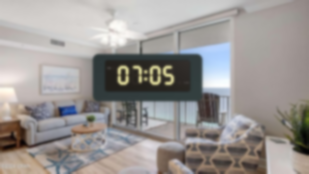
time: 7:05
